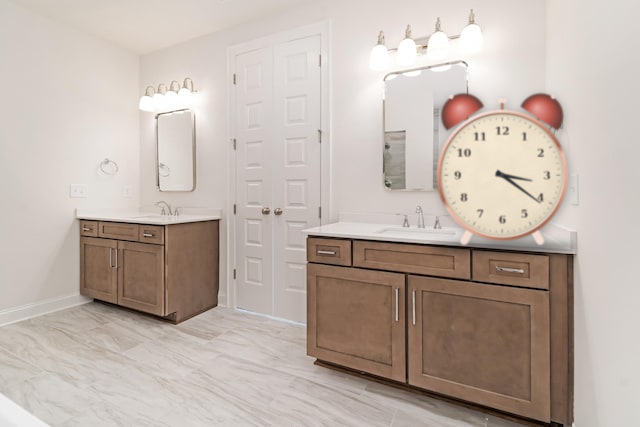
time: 3:21
